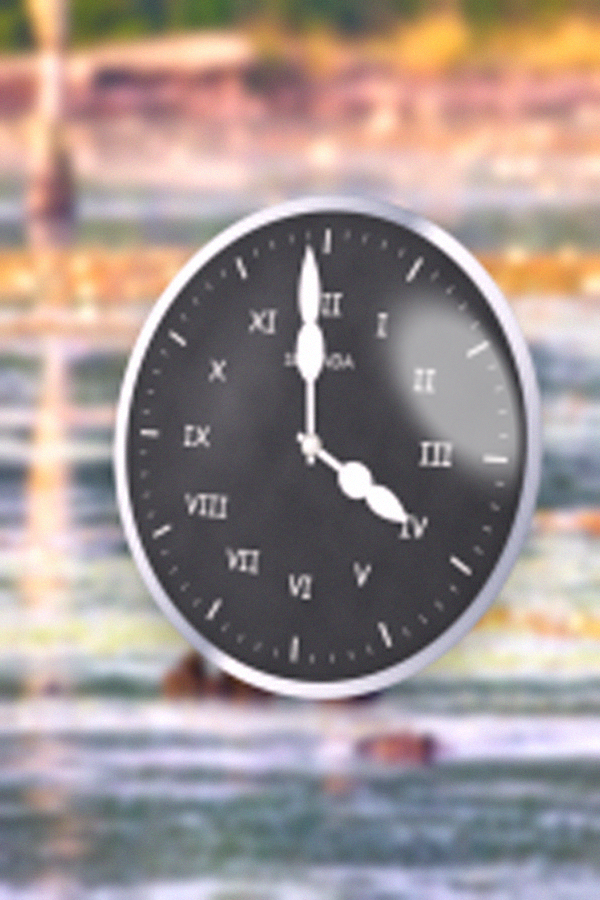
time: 3:59
